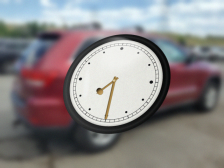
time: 7:30
